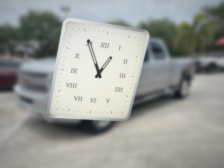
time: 12:55
